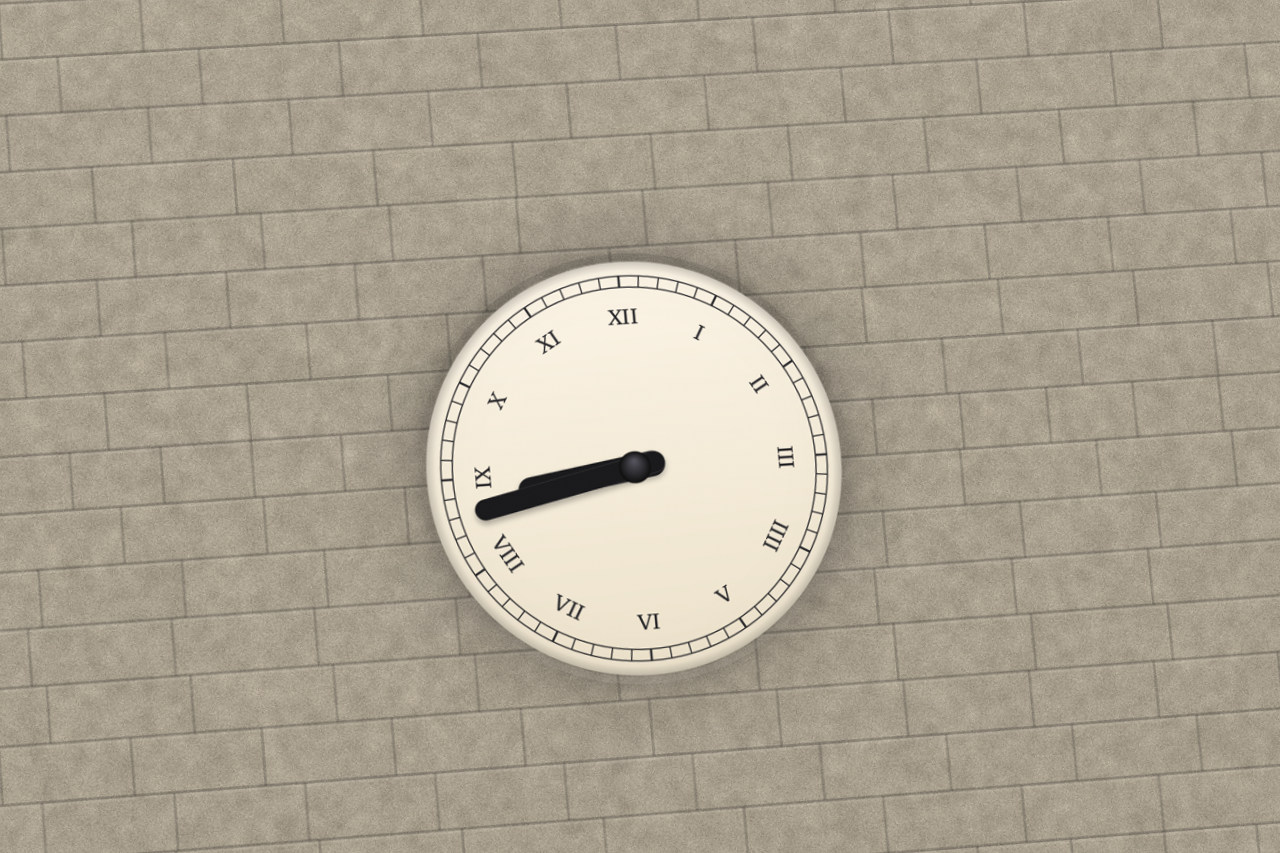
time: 8:43
